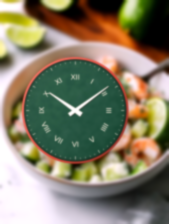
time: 10:09
